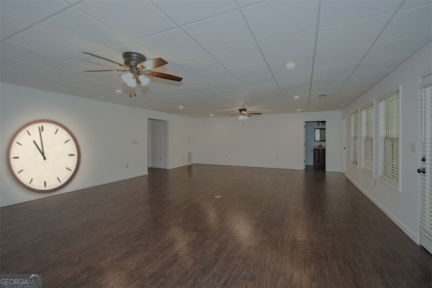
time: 10:59
